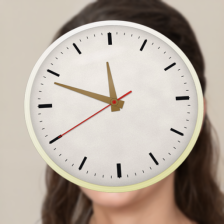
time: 11:48:40
